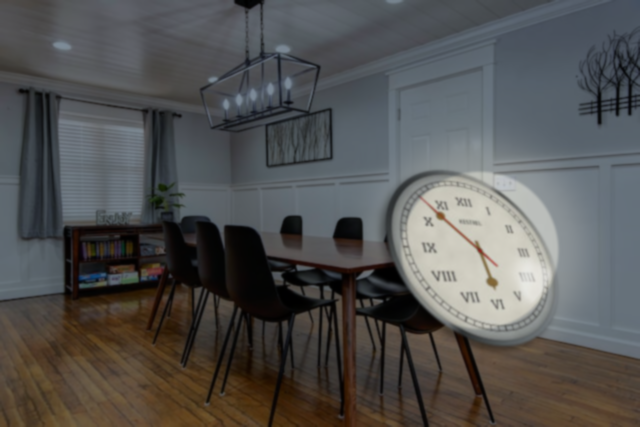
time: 5:52:53
